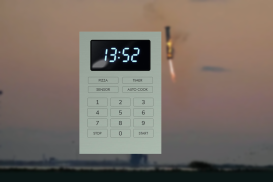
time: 13:52
